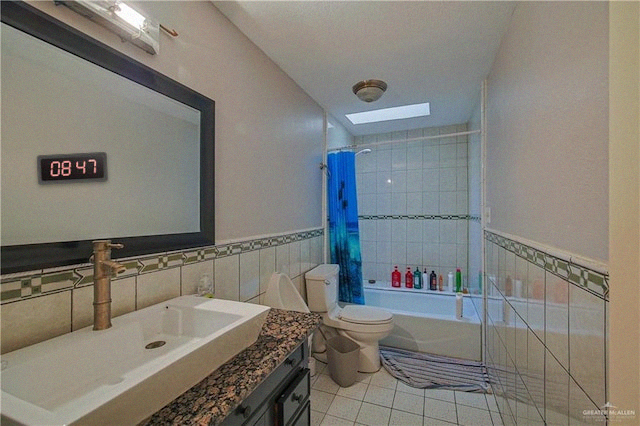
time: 8:47
